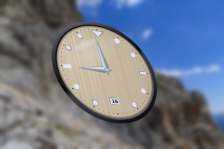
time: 8:59
